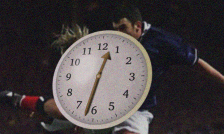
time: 12:32
